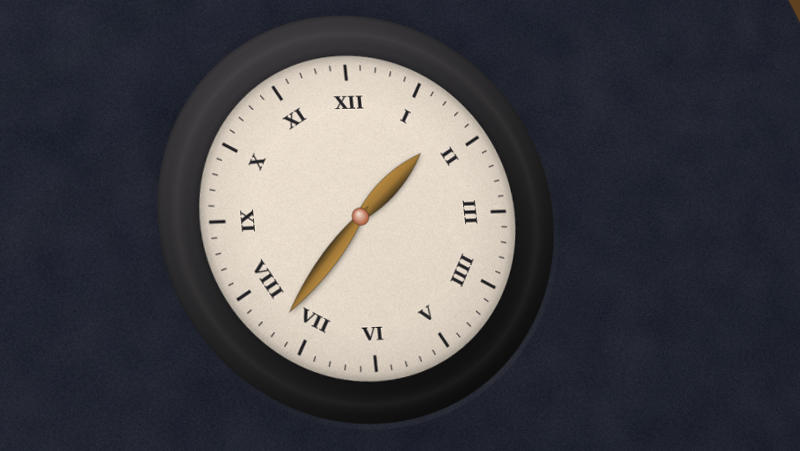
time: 1:37
